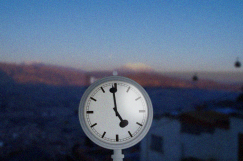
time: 4:59
